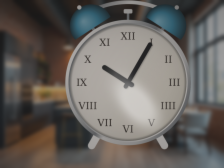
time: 10:05
